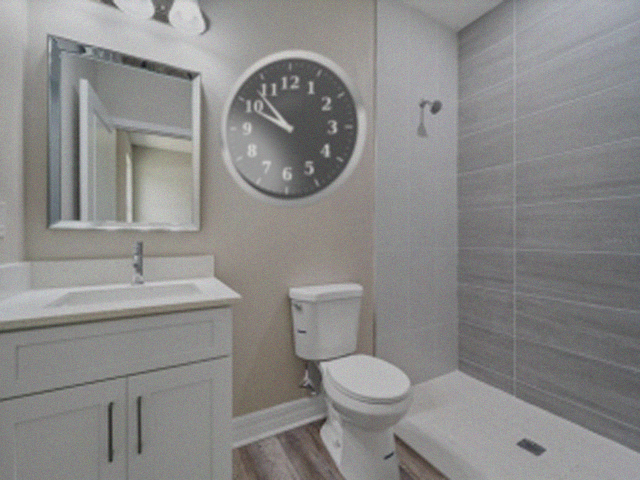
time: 9:53
